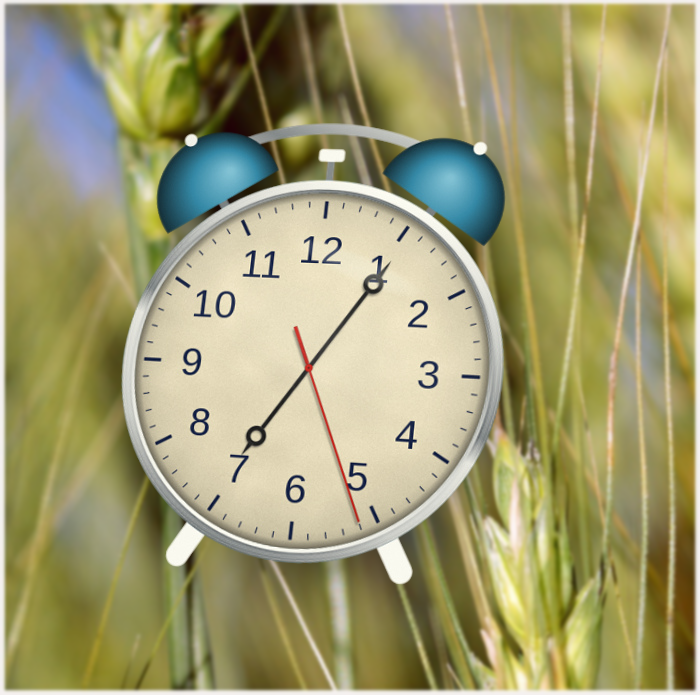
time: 7:05:26
